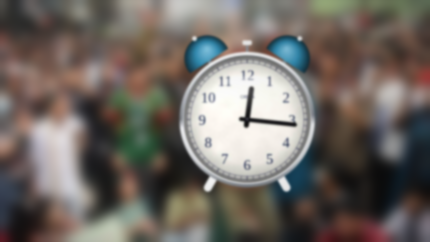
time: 12:16
